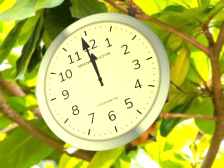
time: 11:59
